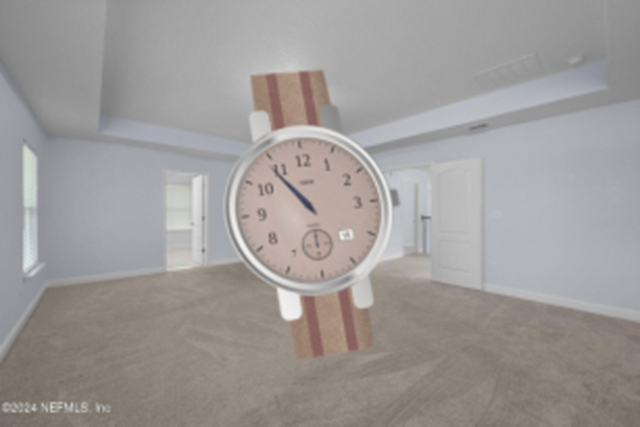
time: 10:54
